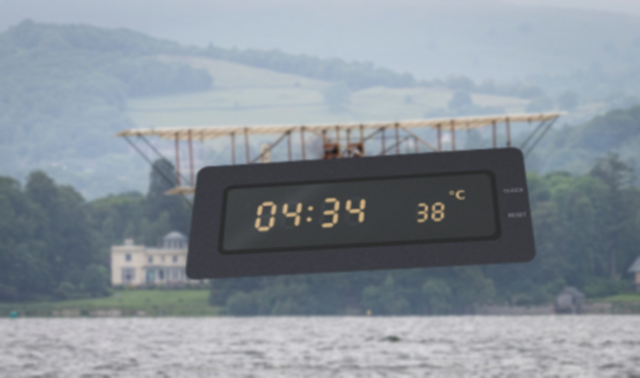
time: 4:34
